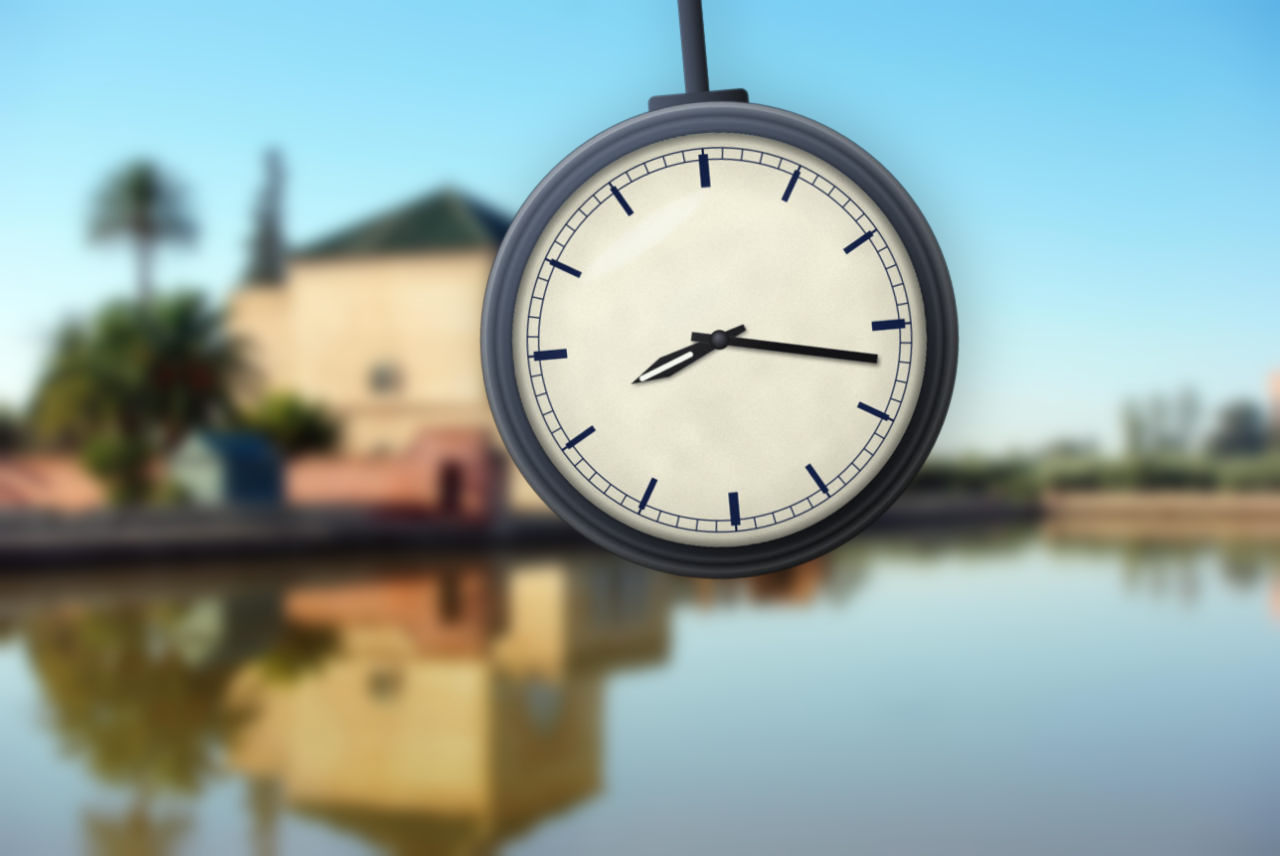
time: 8:17
